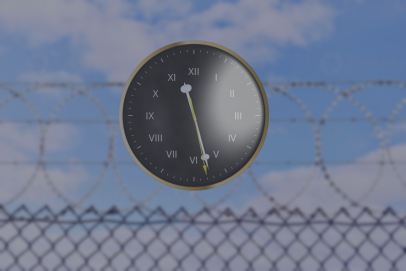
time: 11:27:28
